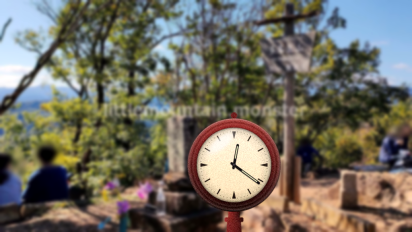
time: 12:21
